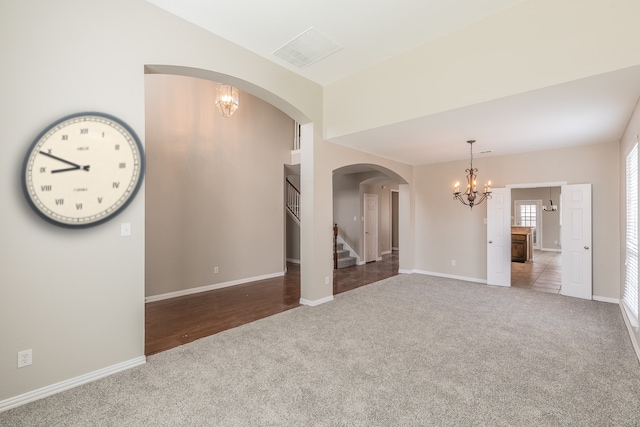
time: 8:49
